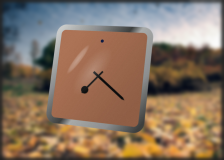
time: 7:21
